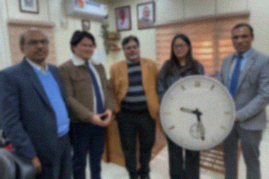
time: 9:28
